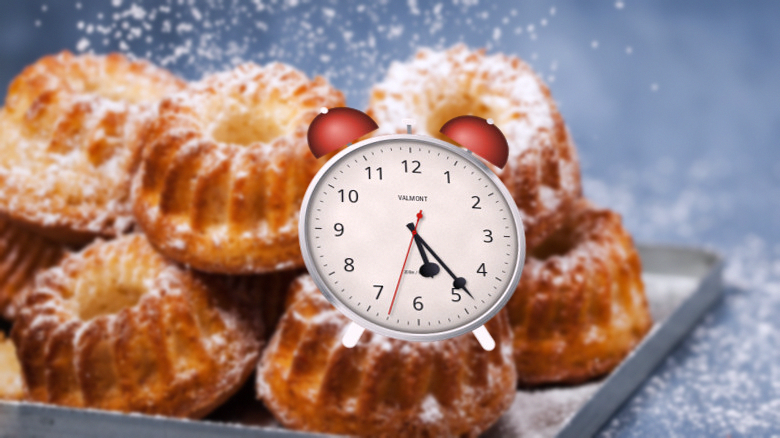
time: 5:23:33
